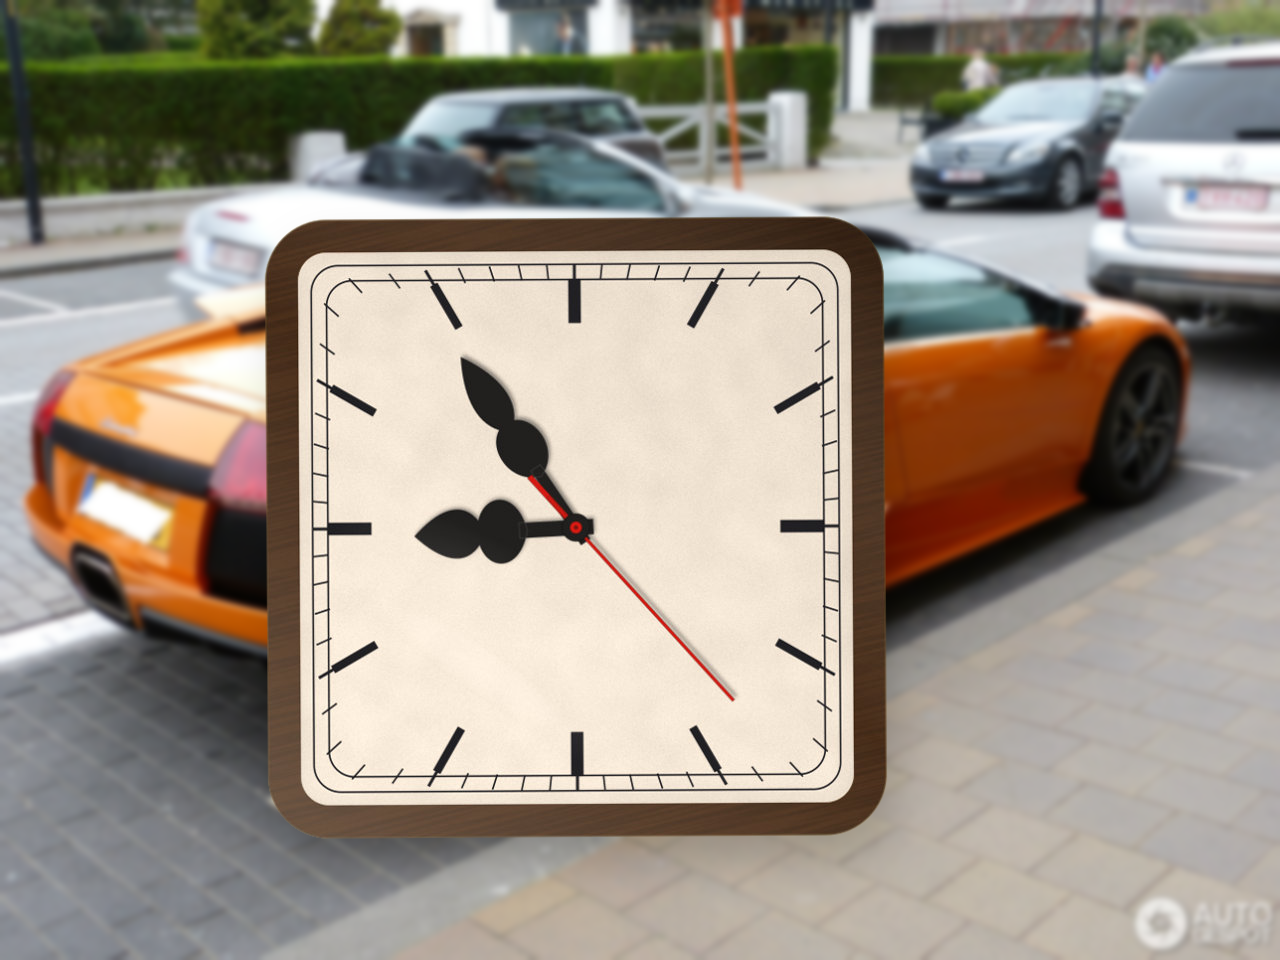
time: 8:54:23
